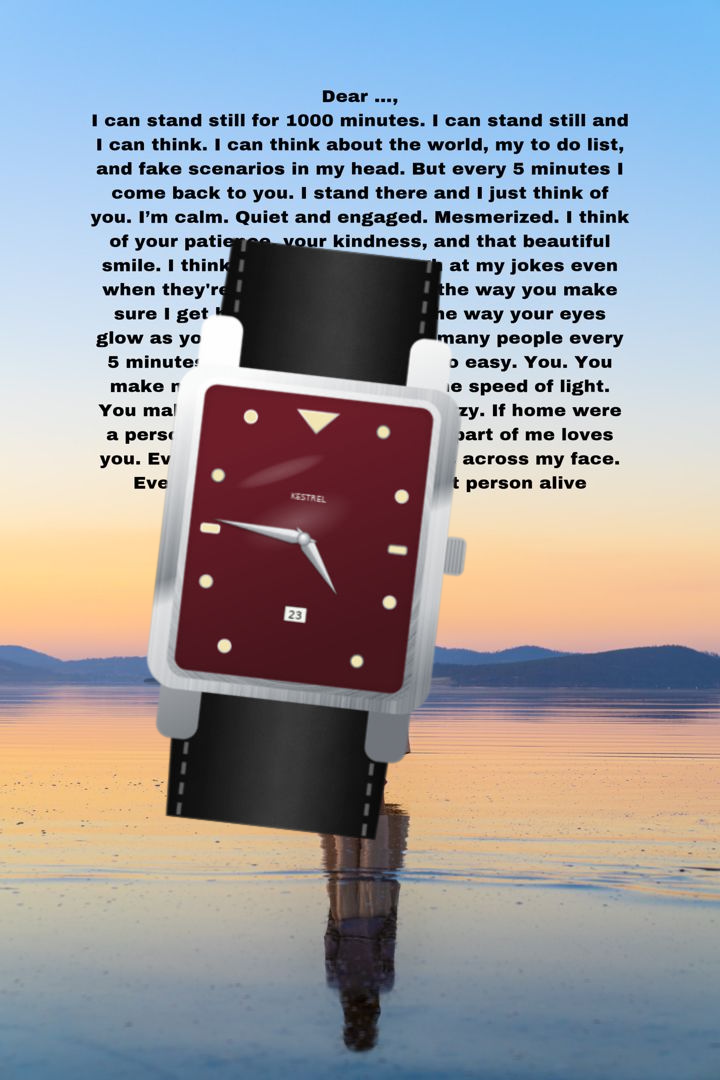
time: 4:46
